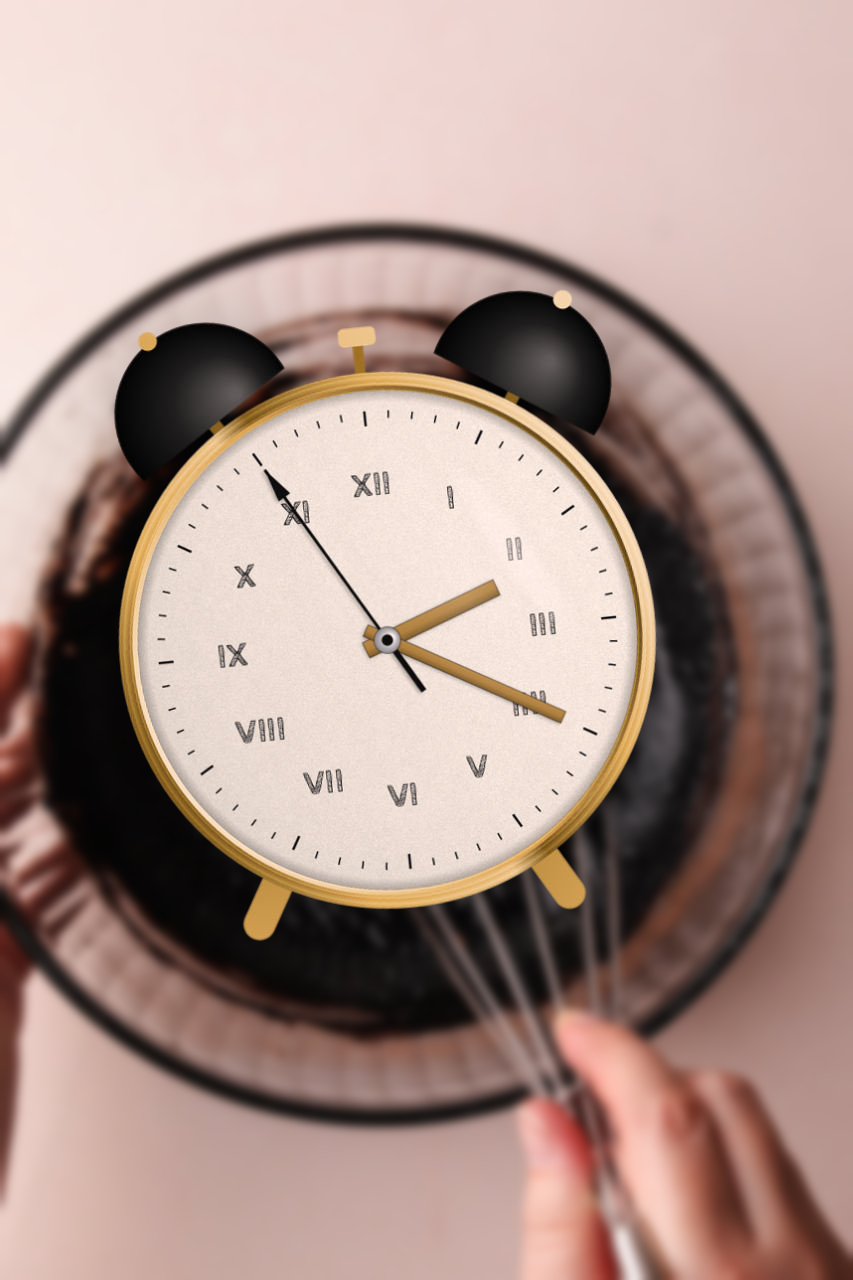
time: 2:19:55
